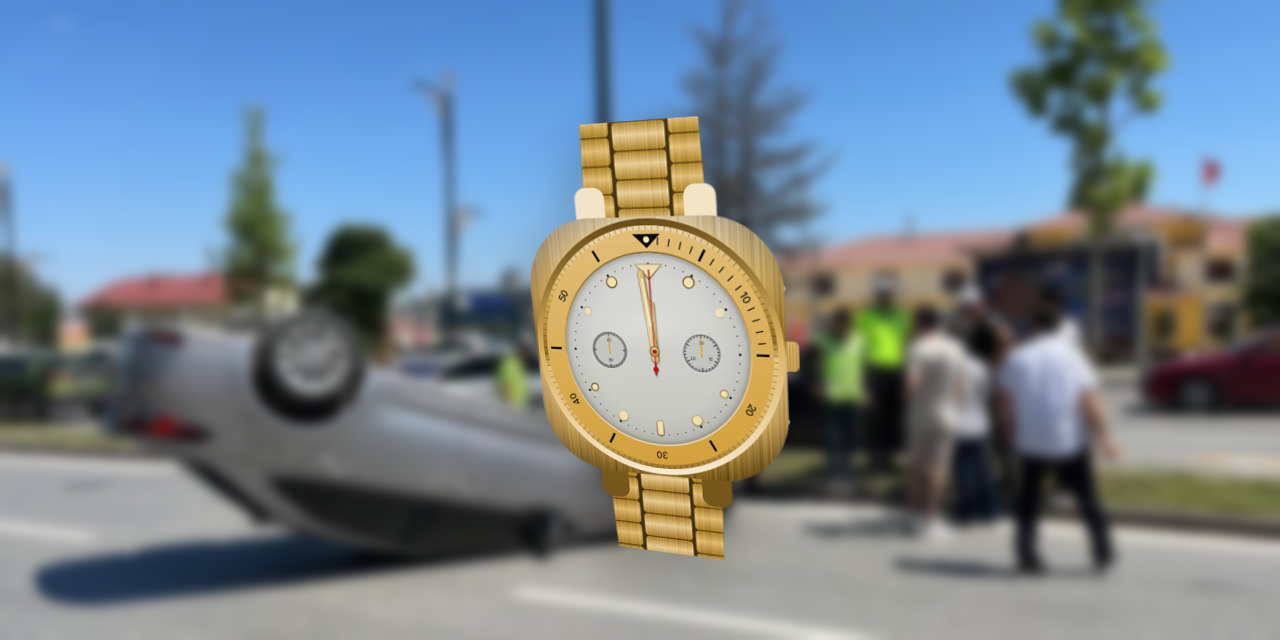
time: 11:59
